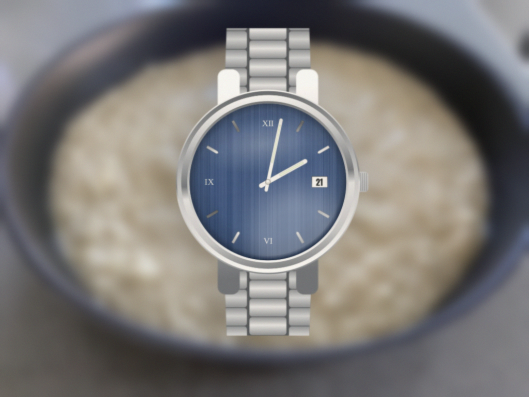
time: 2:02
